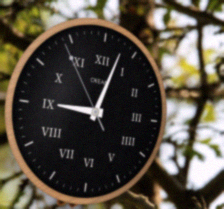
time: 9:02:54
